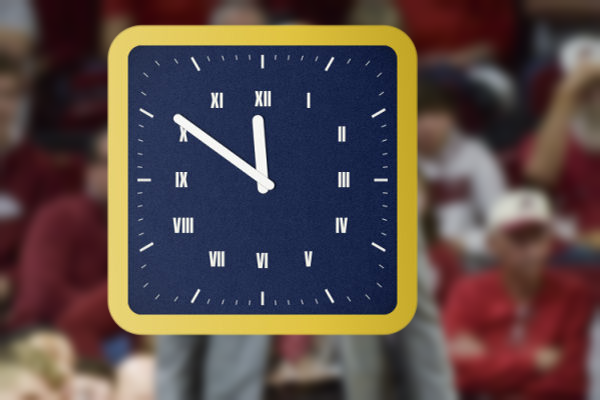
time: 11:51
